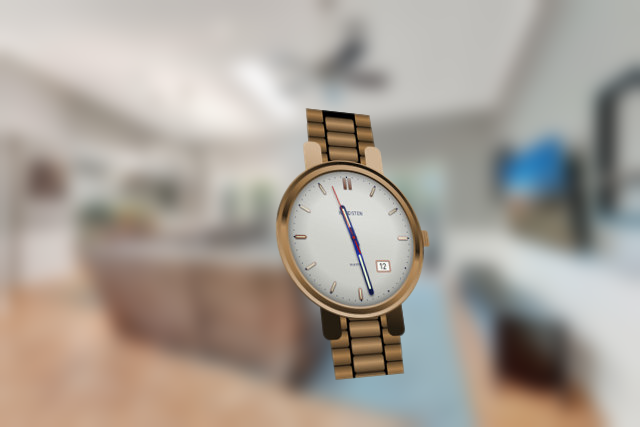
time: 11:27:57
